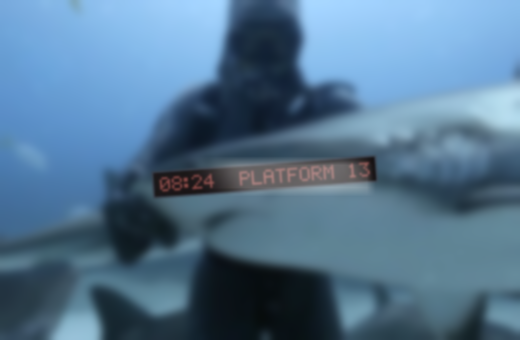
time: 8:24
